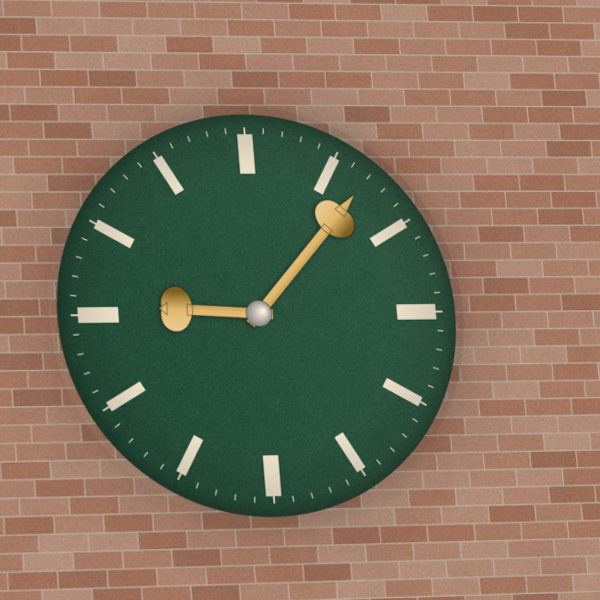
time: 9:07
